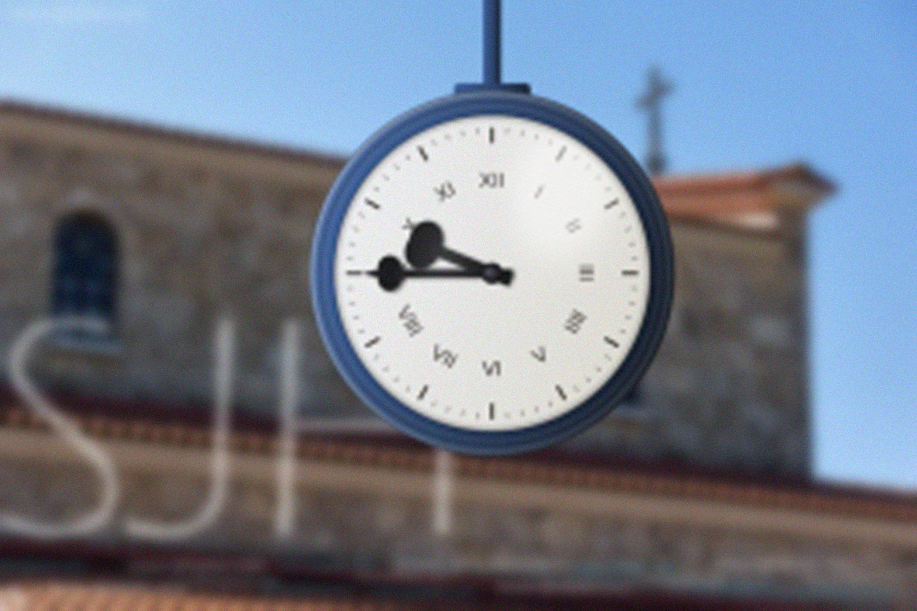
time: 9:45
